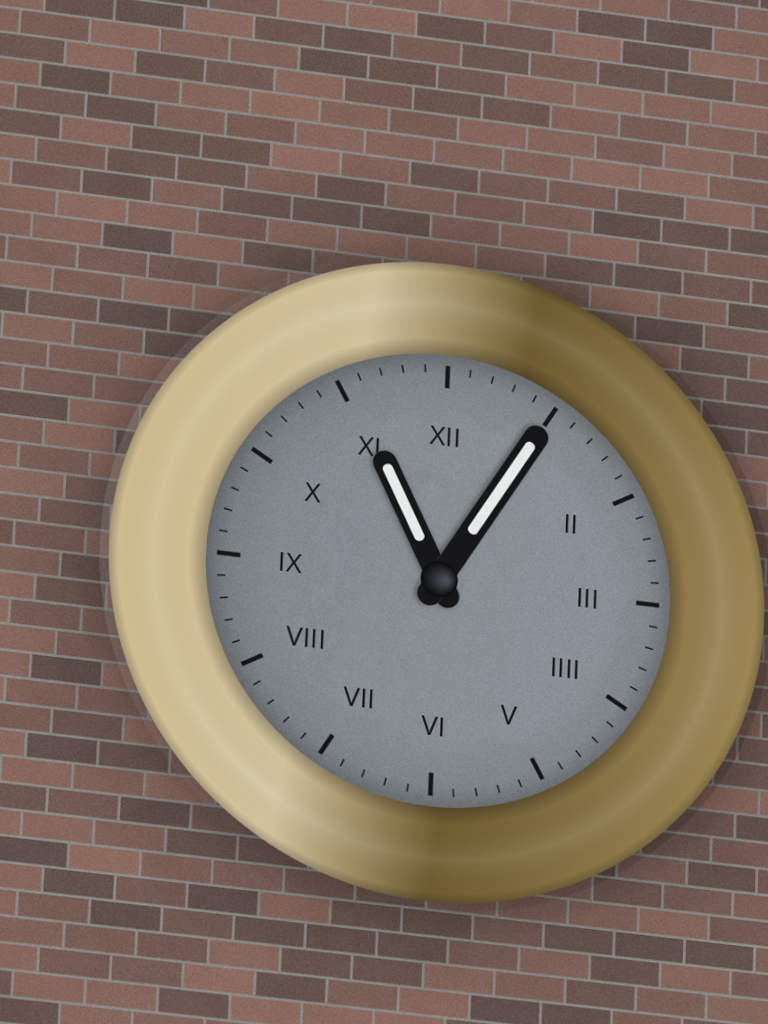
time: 11:05
